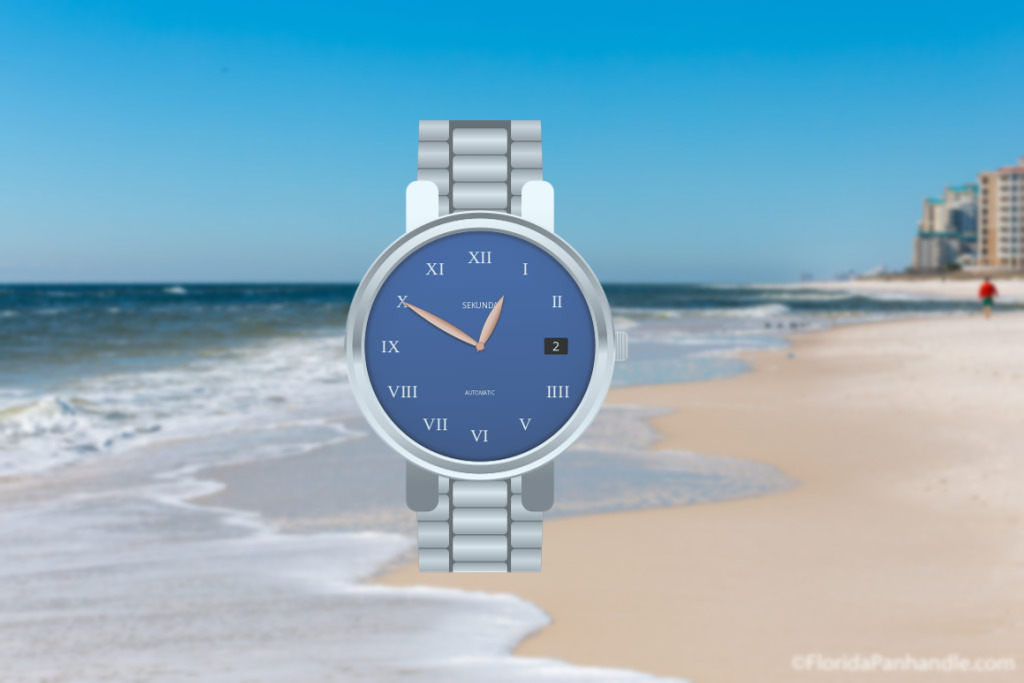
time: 12:50
